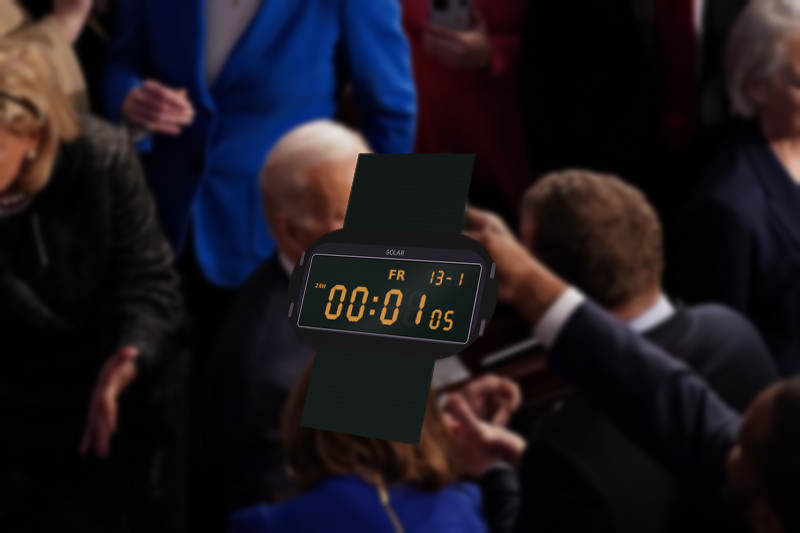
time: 0:01:05
